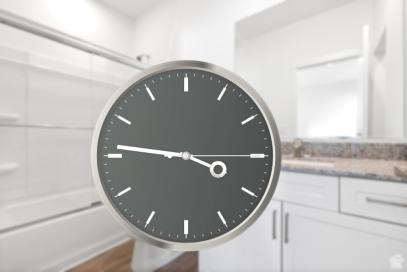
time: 3:46:15
